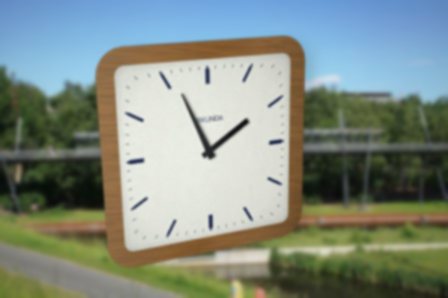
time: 1:56
